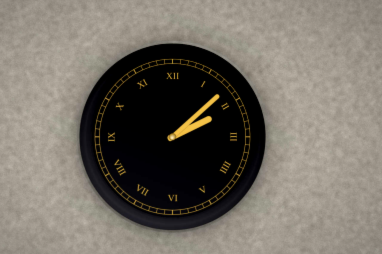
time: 2:08
